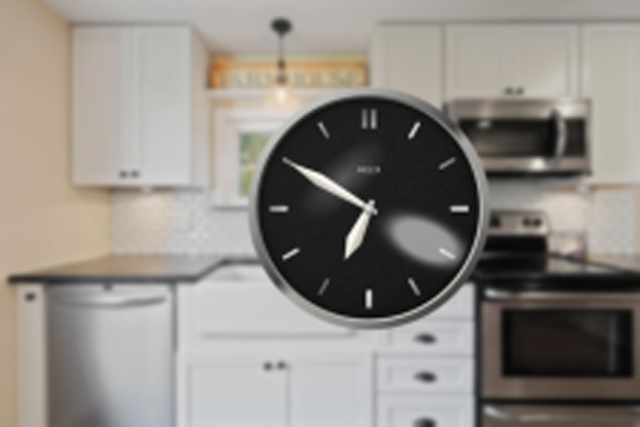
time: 6:50
